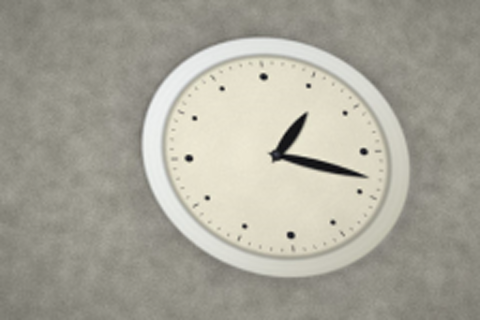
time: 1:18
